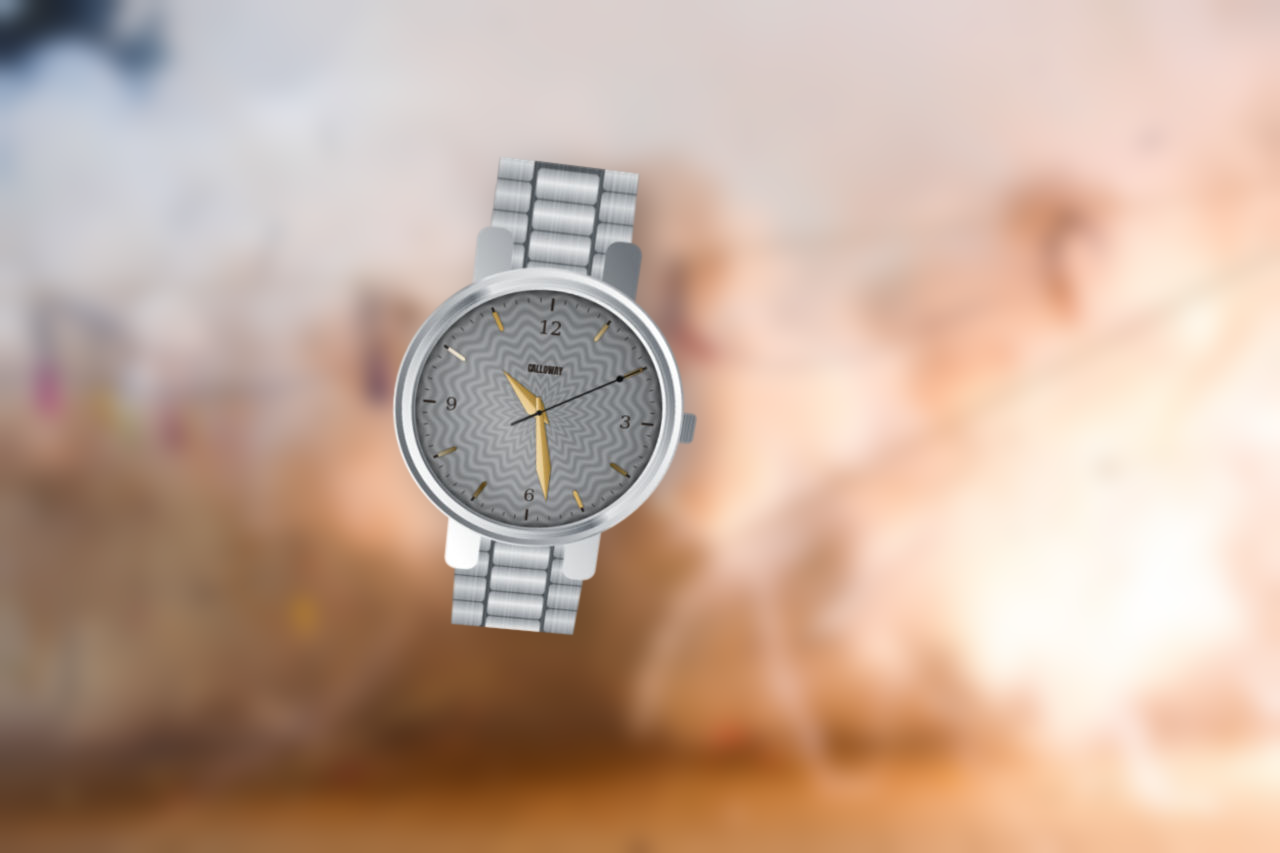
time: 10:28:10
